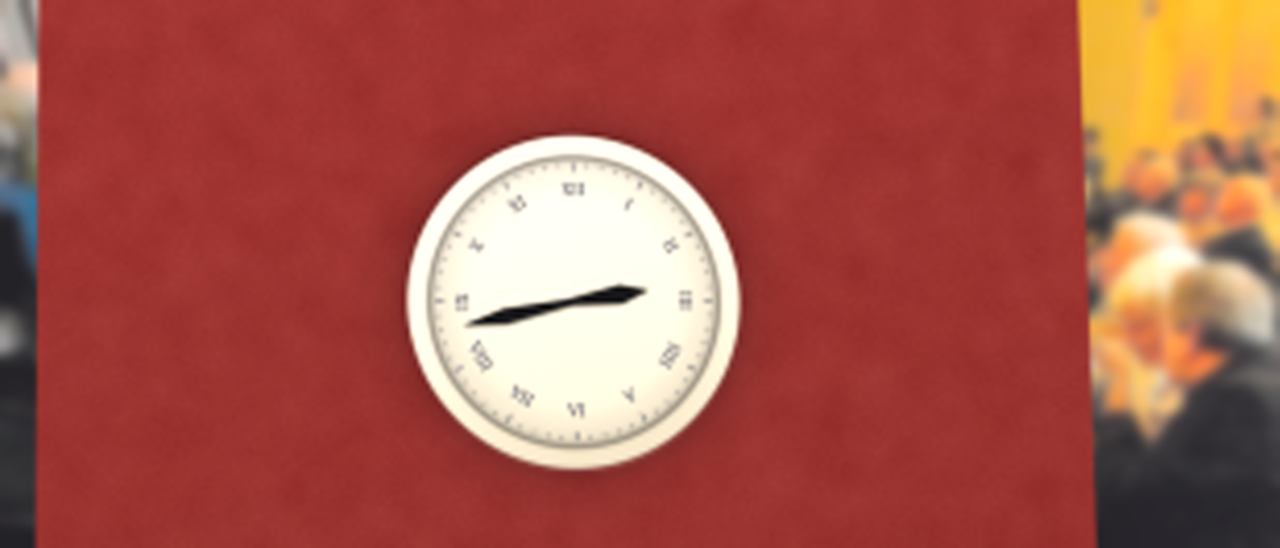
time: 2:43
